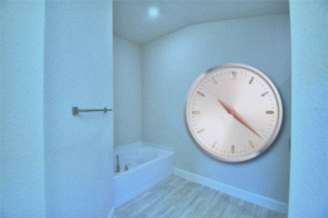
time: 10:22
